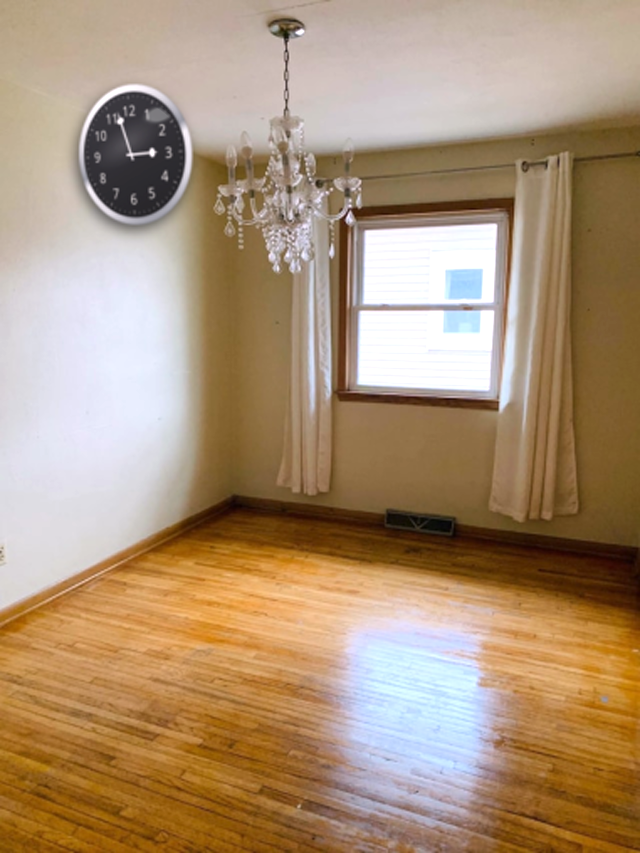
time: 2:57
